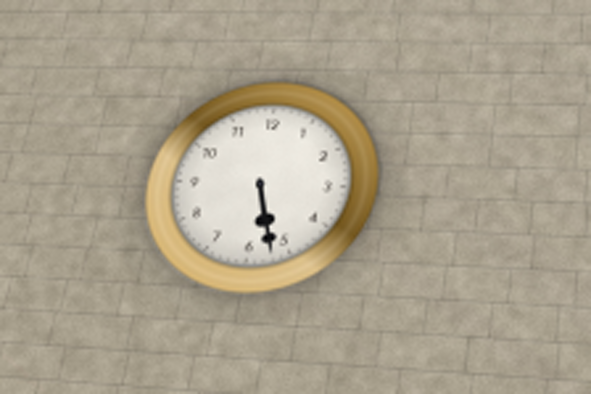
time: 5:27
